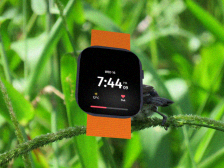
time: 7:44
